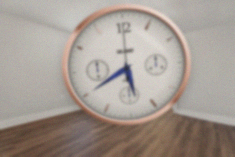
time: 5:40
